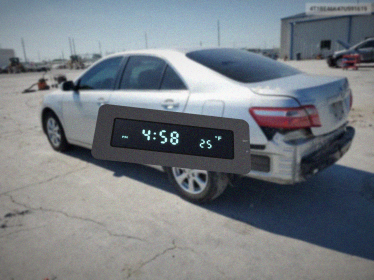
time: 4:58
